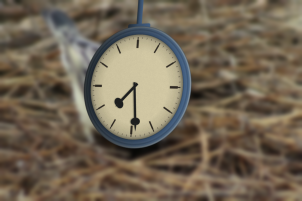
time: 7:29
